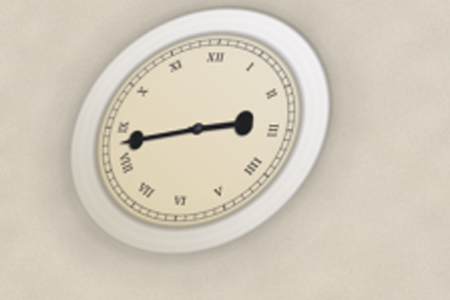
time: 2:43
